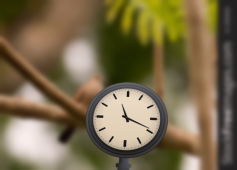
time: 11:19
